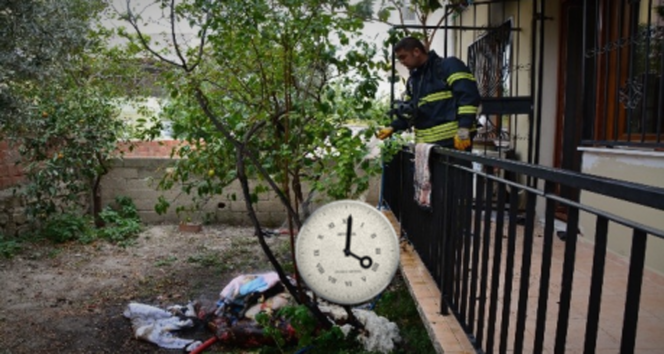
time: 4:01
